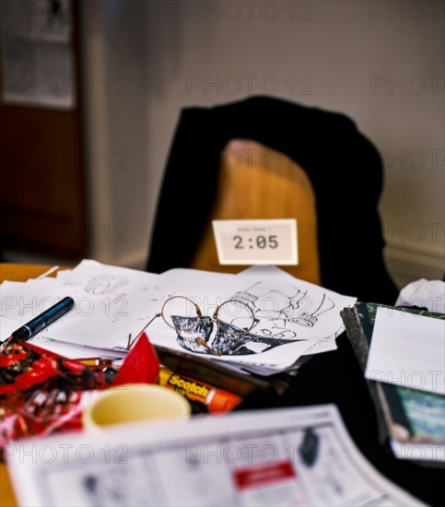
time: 2:05
